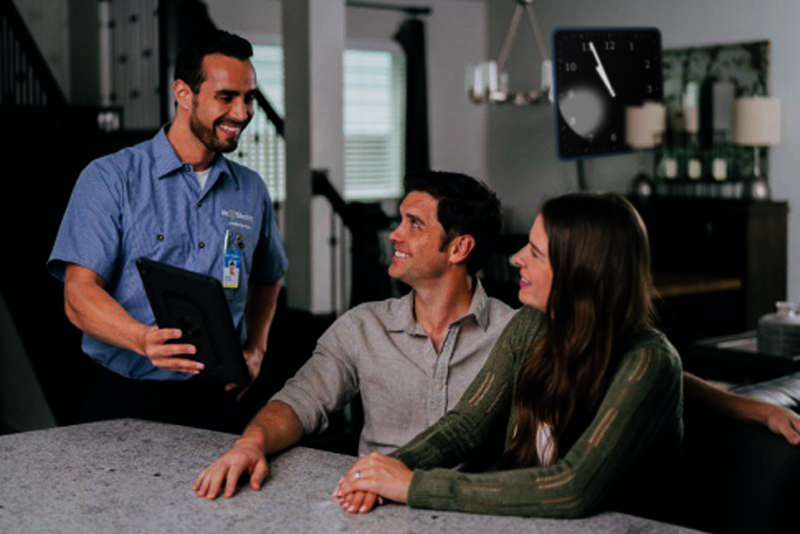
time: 10:56
